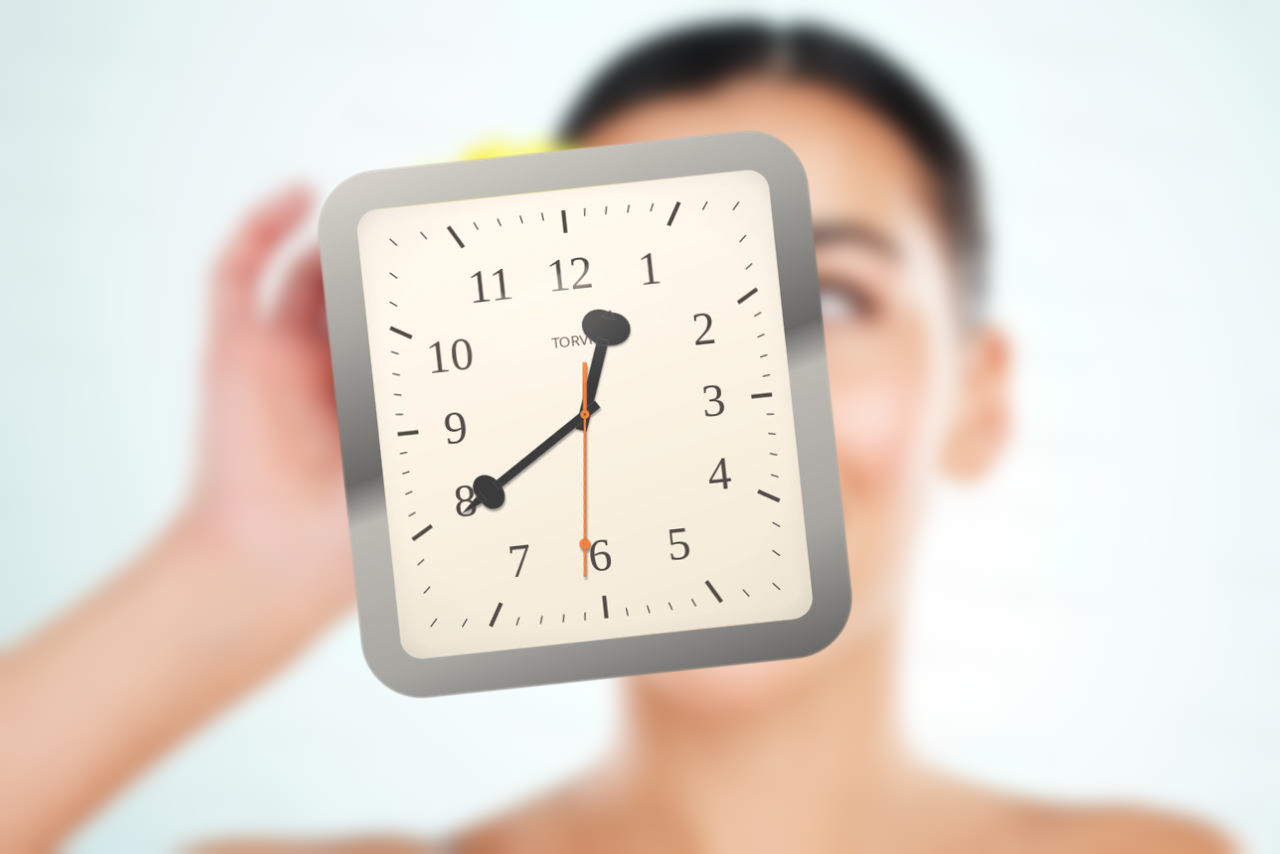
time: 12:39:31
